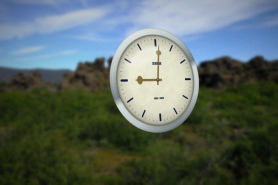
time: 9:01
